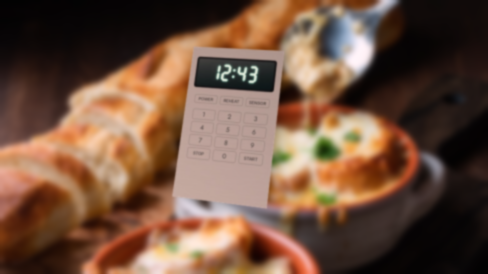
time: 12:43
